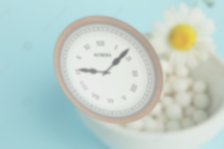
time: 9:08
